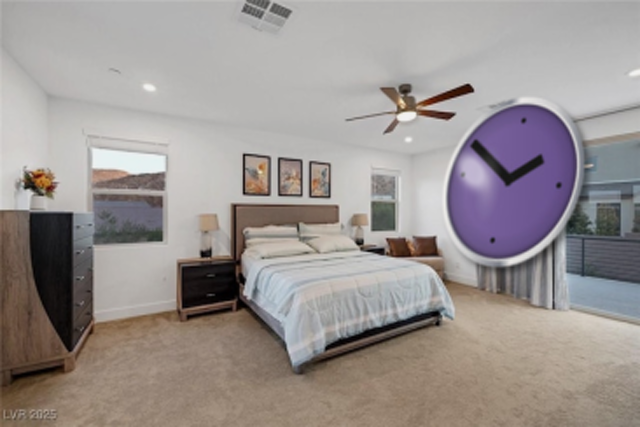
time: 1:50
